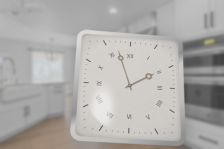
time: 1:57
